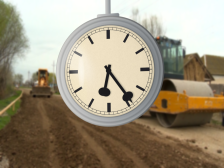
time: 6:24
